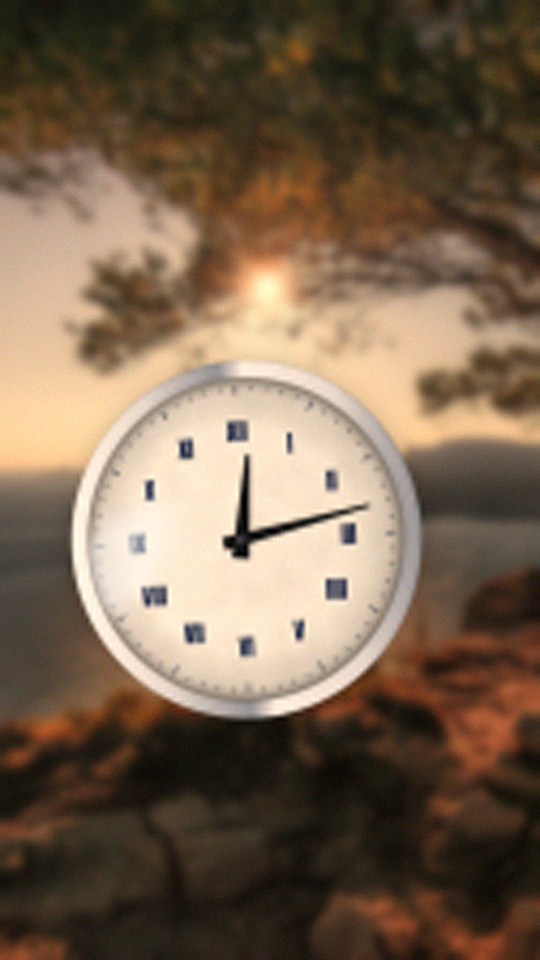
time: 12:13
